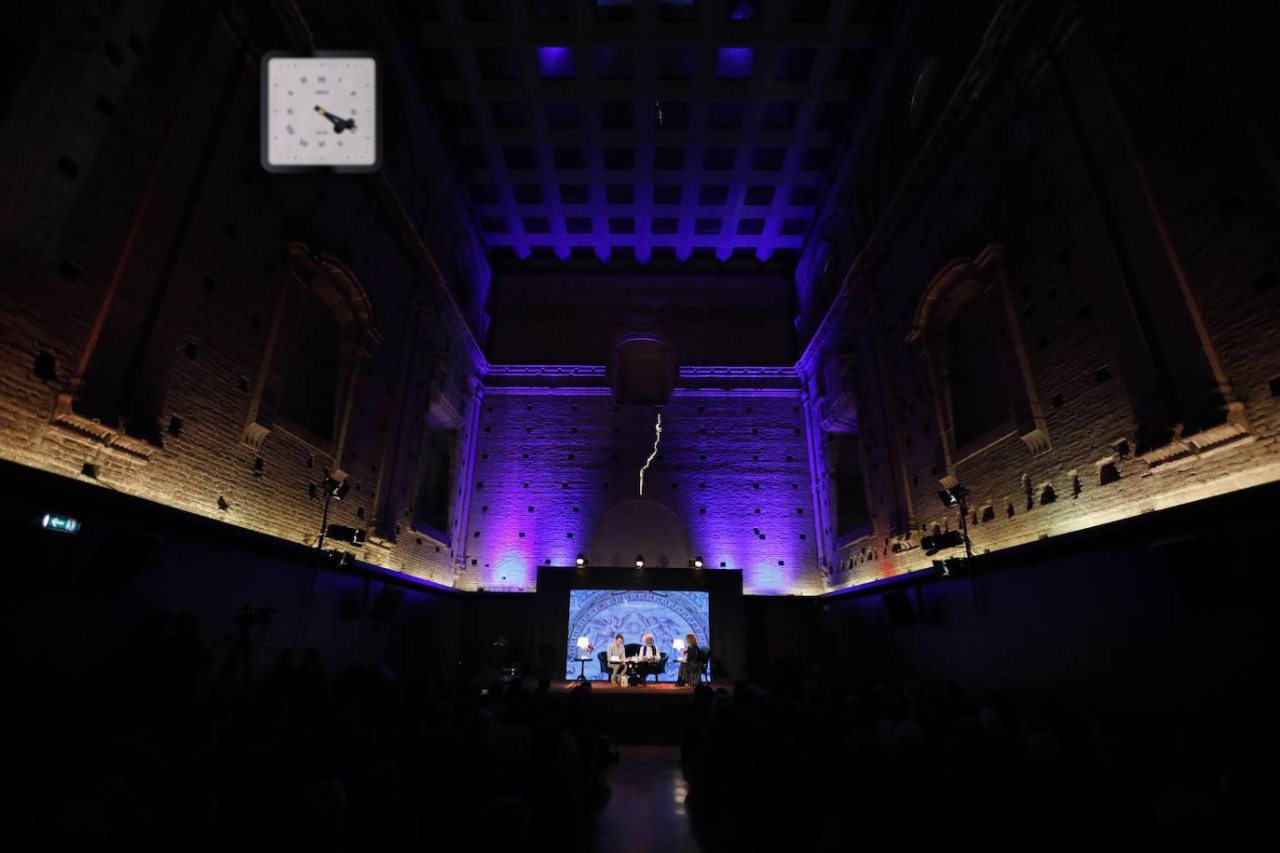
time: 4:19
